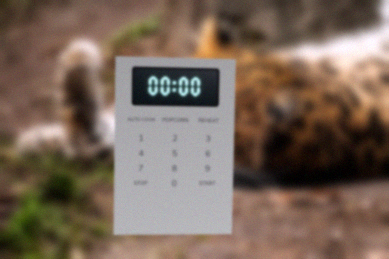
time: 0:00
